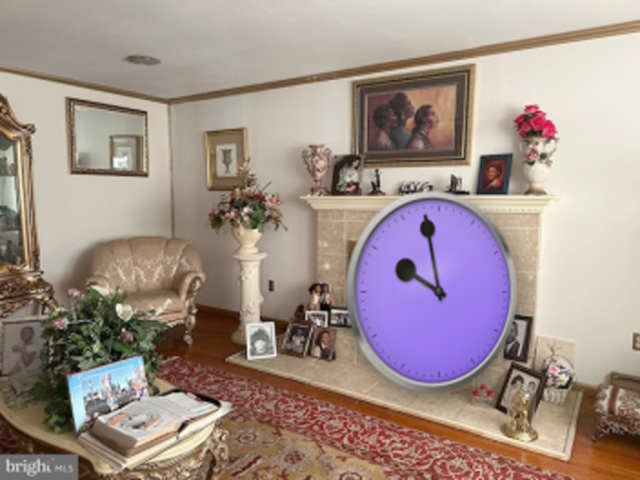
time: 9:58
